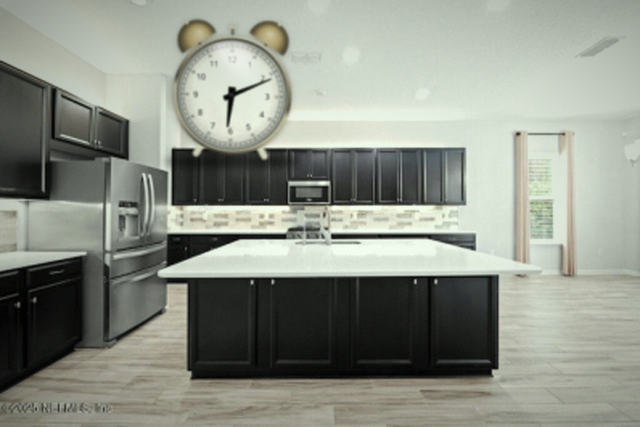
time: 6:11
